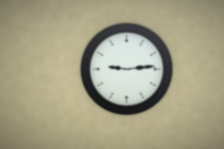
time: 9:14
